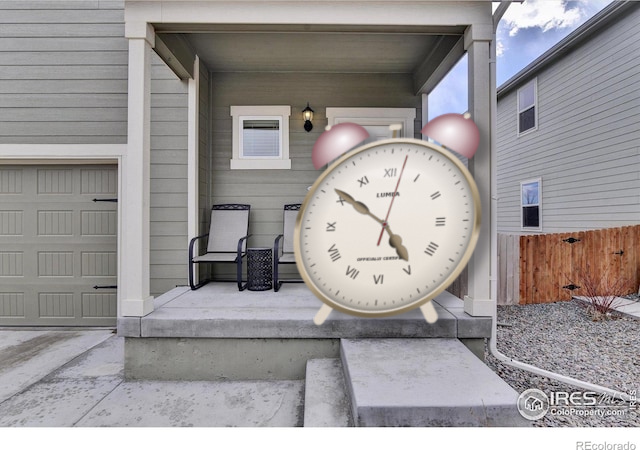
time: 4:51:02
